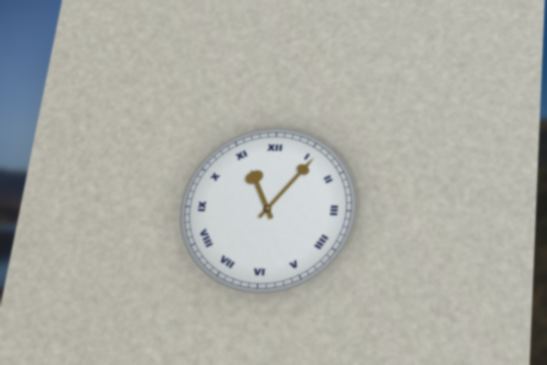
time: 11:06
